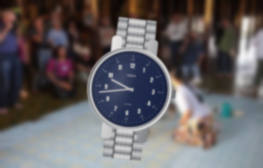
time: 9:43
